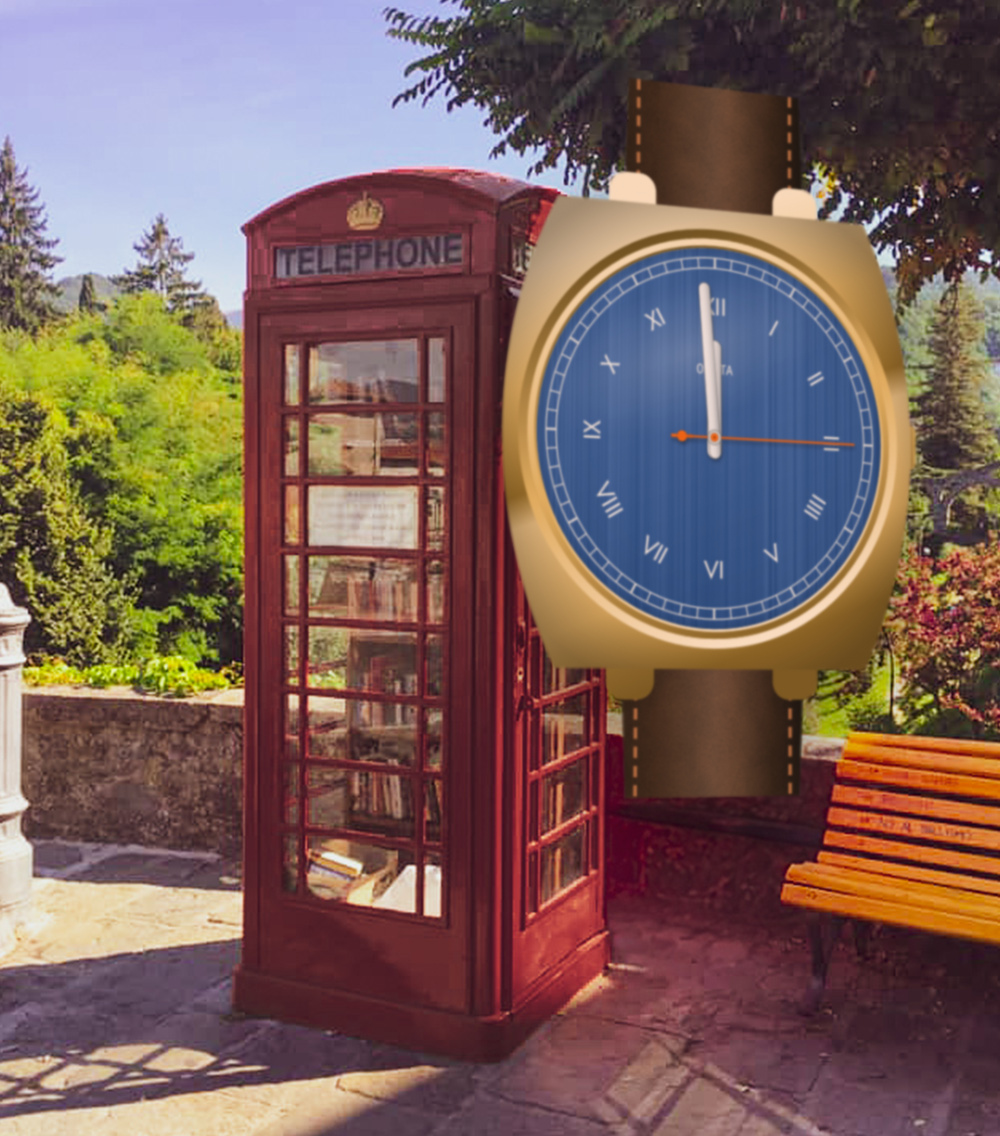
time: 11:59:15
